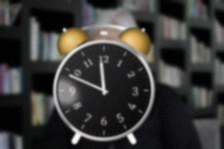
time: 11:49
